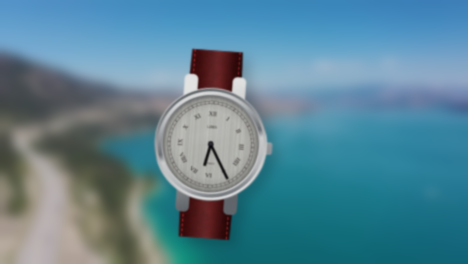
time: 6:25
